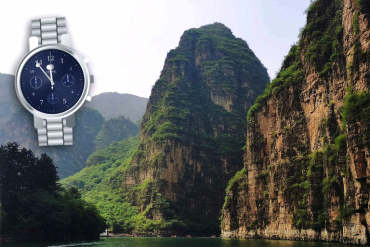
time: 11:54
